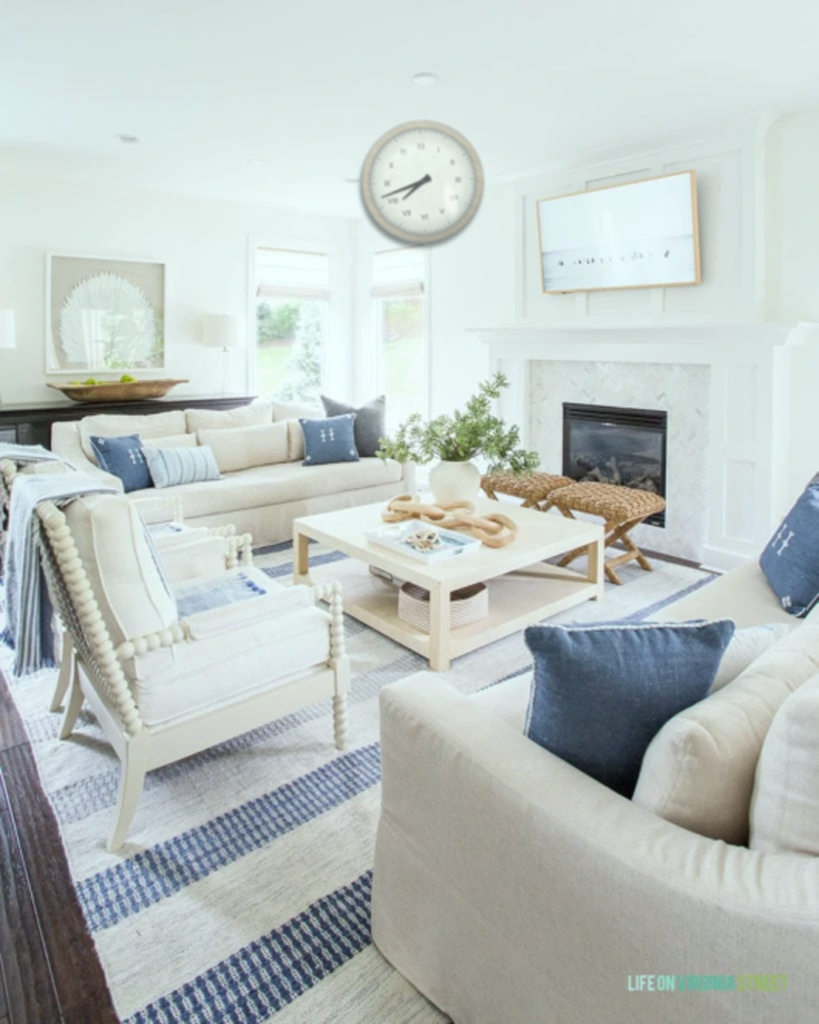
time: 7:42
